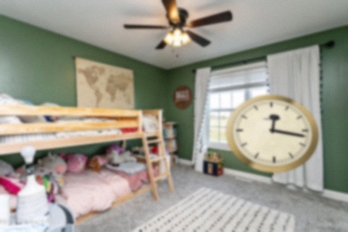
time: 12:17
